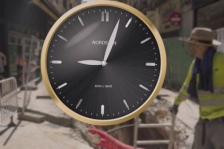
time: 9:03
